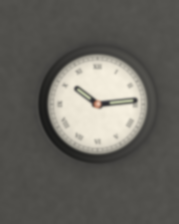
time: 10:14
